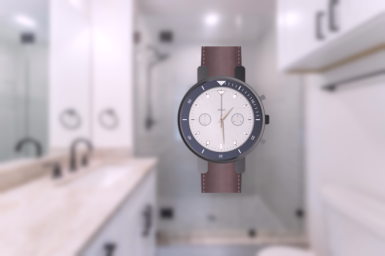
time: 1:29
